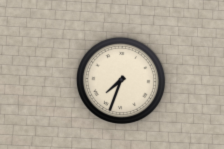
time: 7:33
